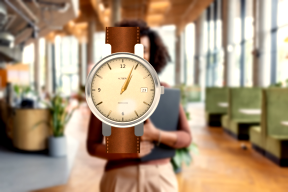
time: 1:04
